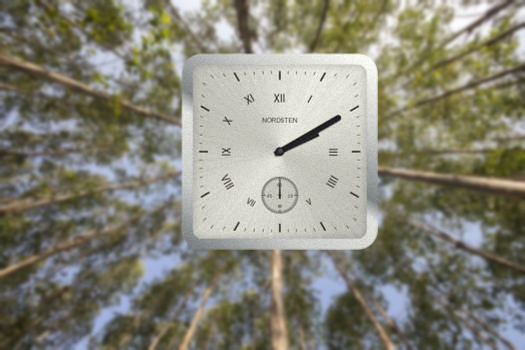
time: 2:10
